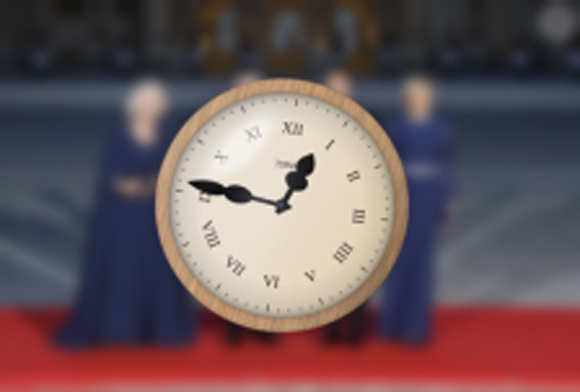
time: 12:46
